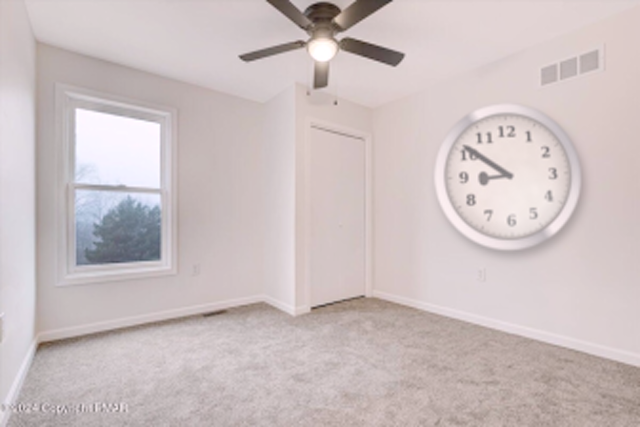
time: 8:51
